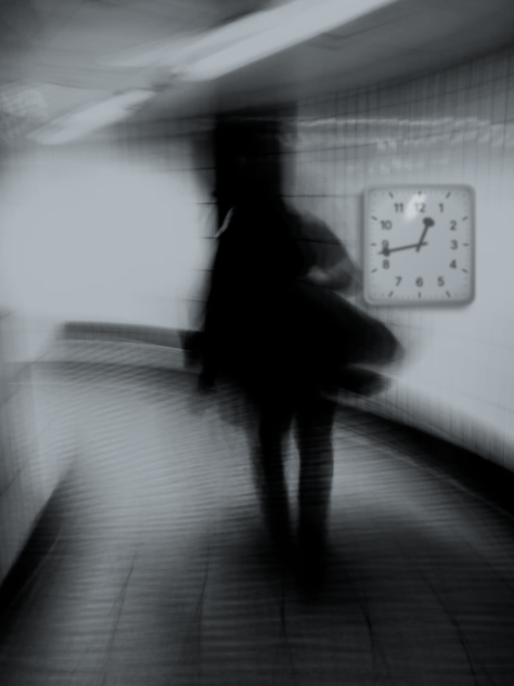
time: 12:43
